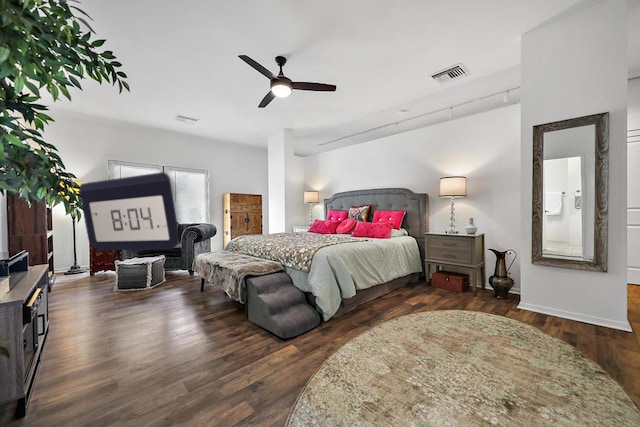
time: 8:04
